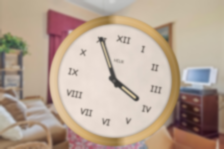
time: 3:55
